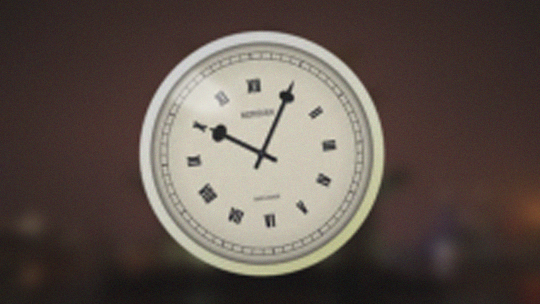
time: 10:05
